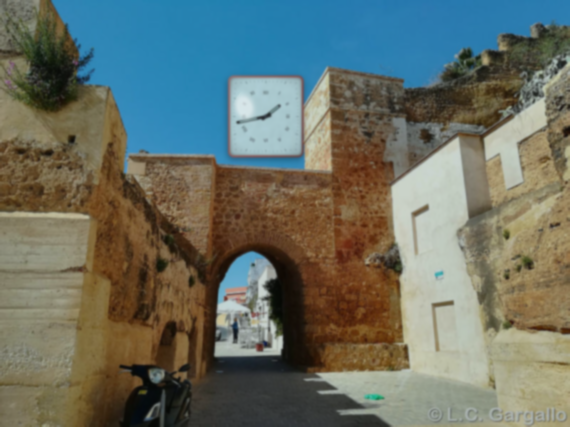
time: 1:43
